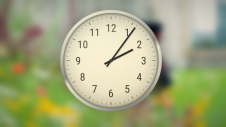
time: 2:06
